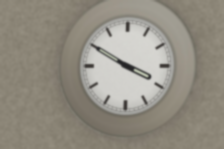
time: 3:50
